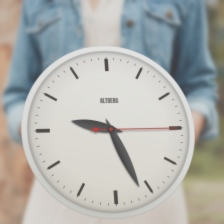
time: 9:26:15
